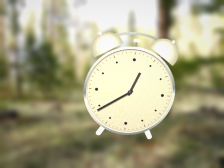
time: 12:39
